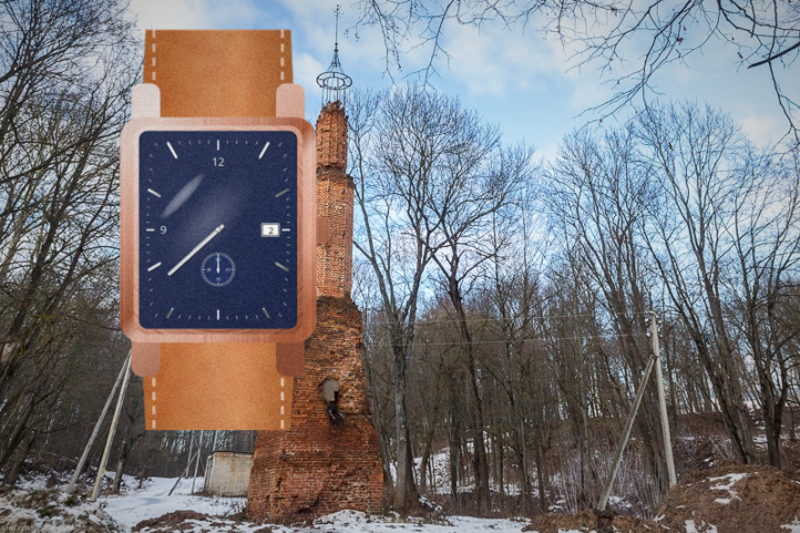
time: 7:38
